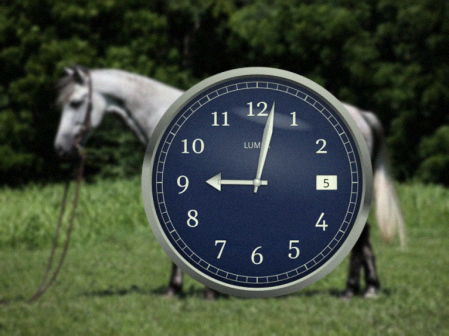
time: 9:02
